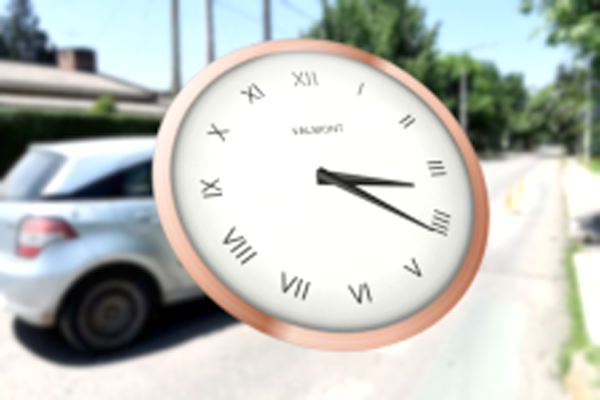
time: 3:21
